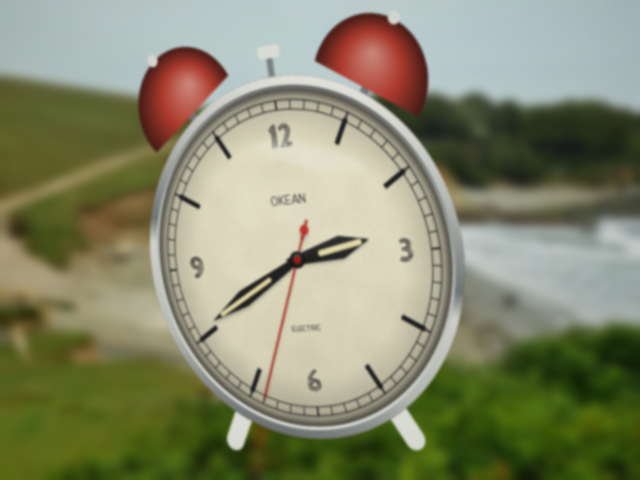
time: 2:40:34
